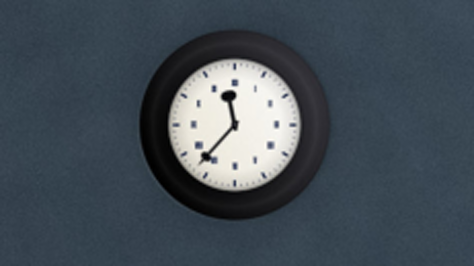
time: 11:37
